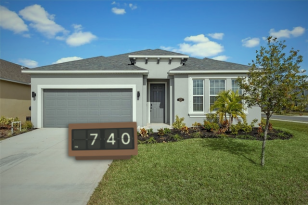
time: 7:40
